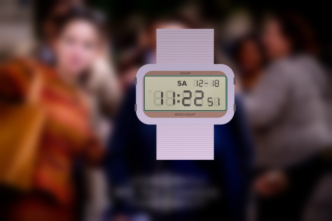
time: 11:22:51
